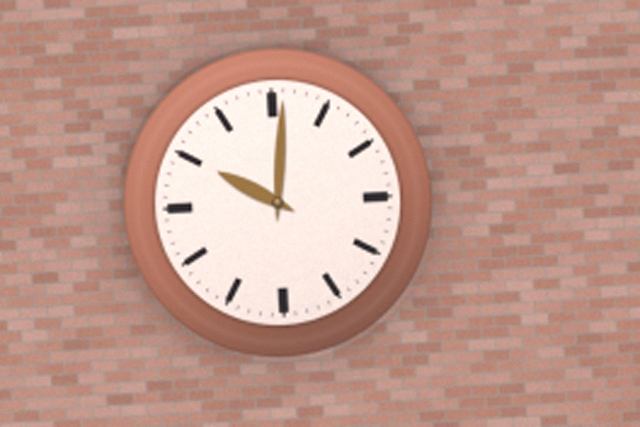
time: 10:01
